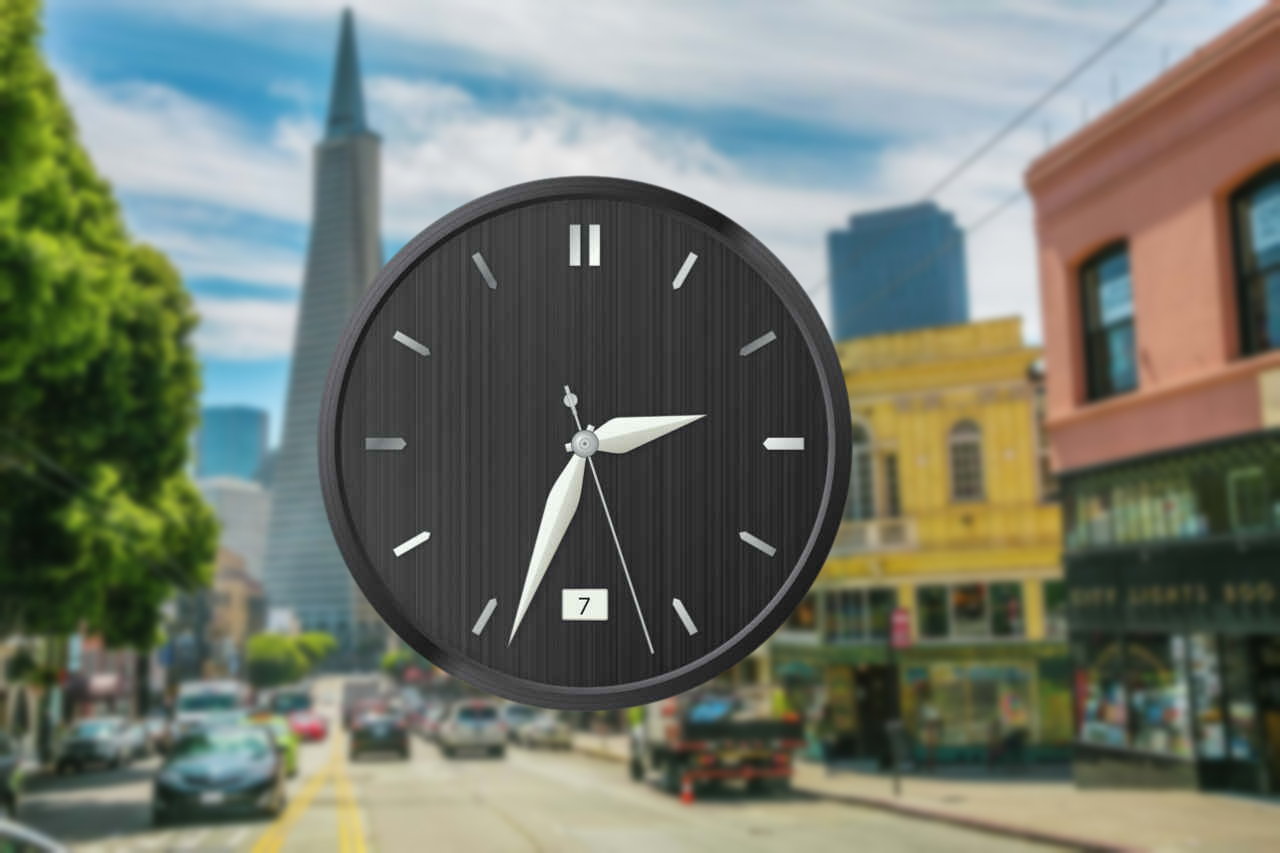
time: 2:33:27
